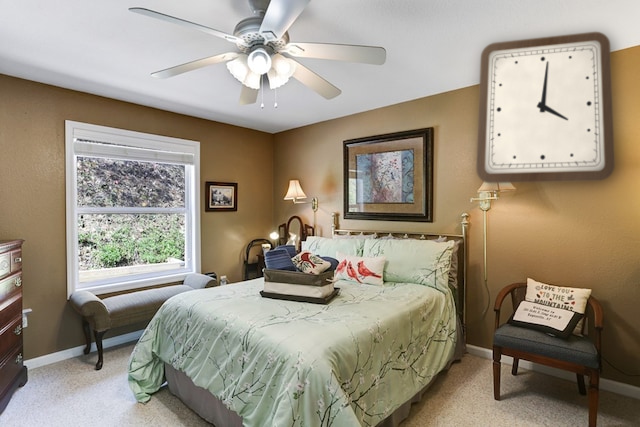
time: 4:01
